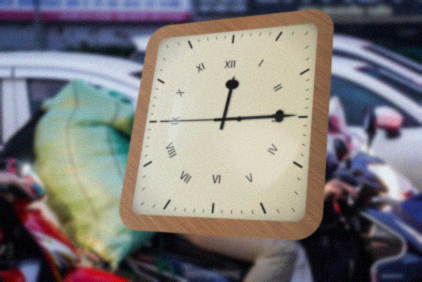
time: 12:14:45
